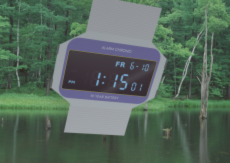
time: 1:15:01
